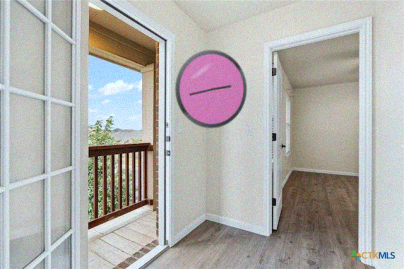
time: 2:43
